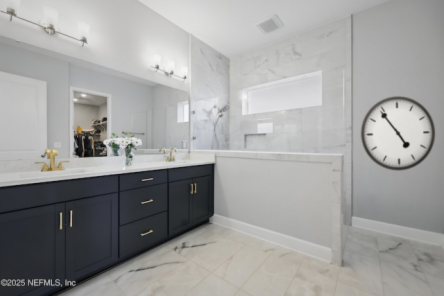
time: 4:54
